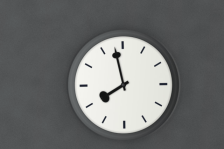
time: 7:58
